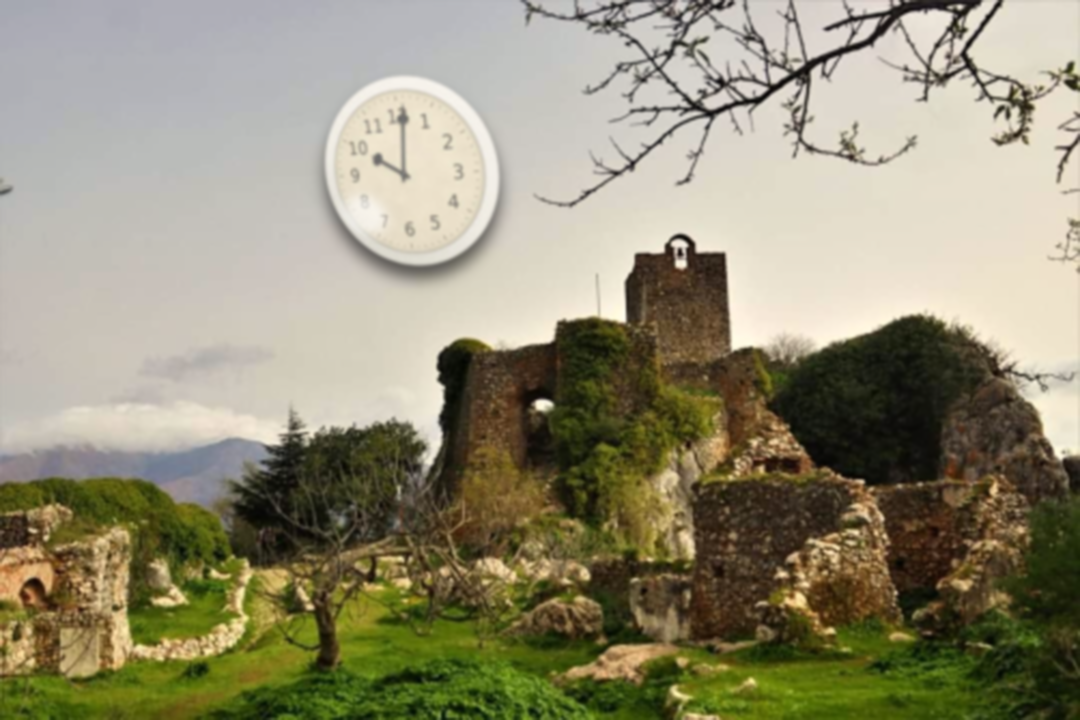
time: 10:01
